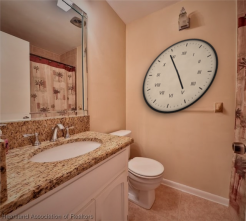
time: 4:54
